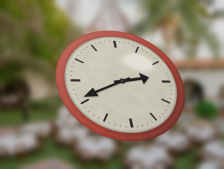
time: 2:41
